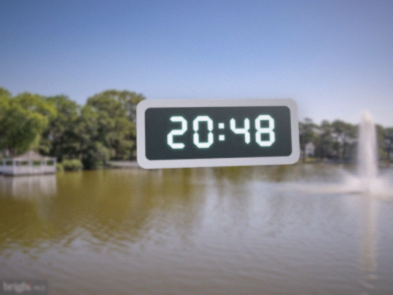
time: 20:48
